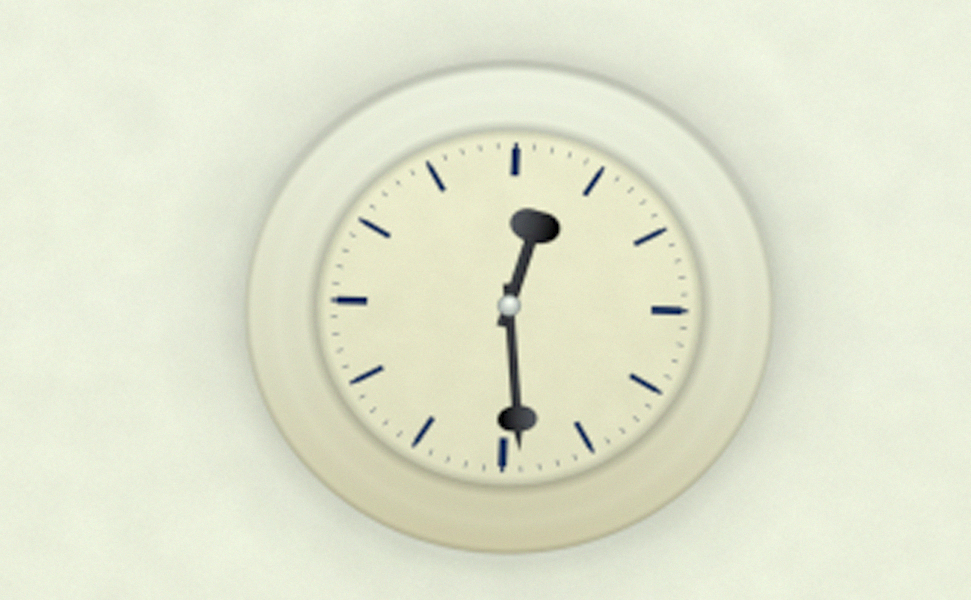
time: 12:29
